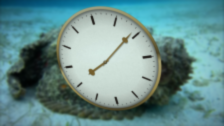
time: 8:09
